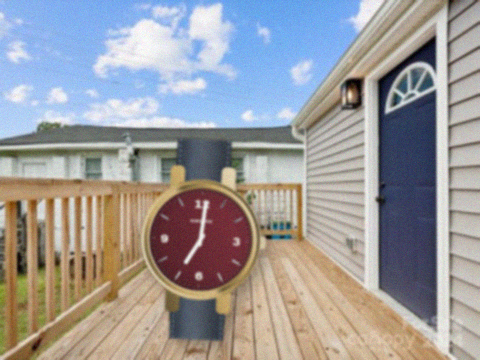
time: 7:01
